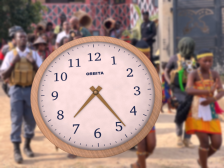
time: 7:24
